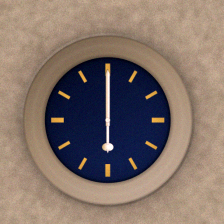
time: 6:00
